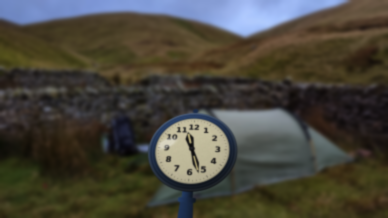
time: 11:27
